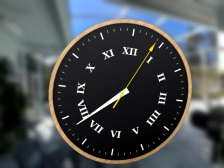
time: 7:38:04
